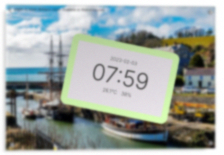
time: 7:59
